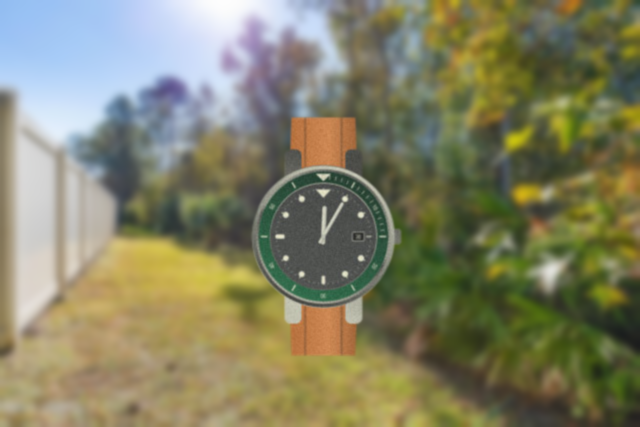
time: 12:05
